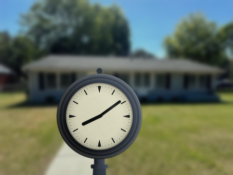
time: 8:09
